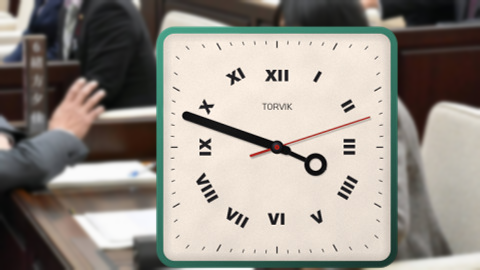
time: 3:48:12
